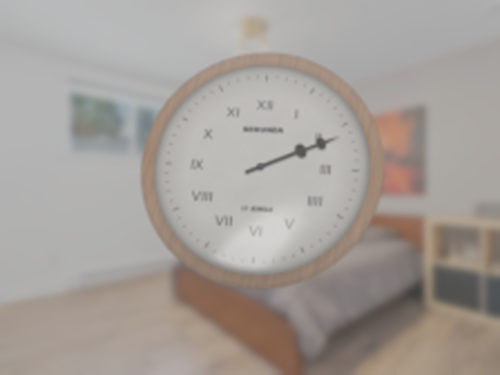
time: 2:11
